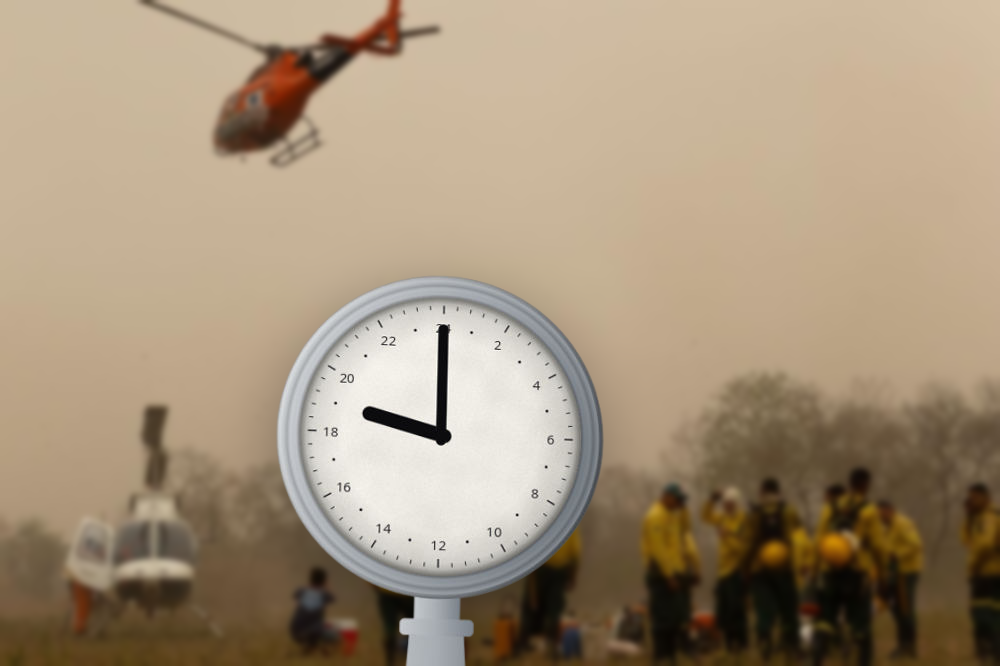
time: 19:00
